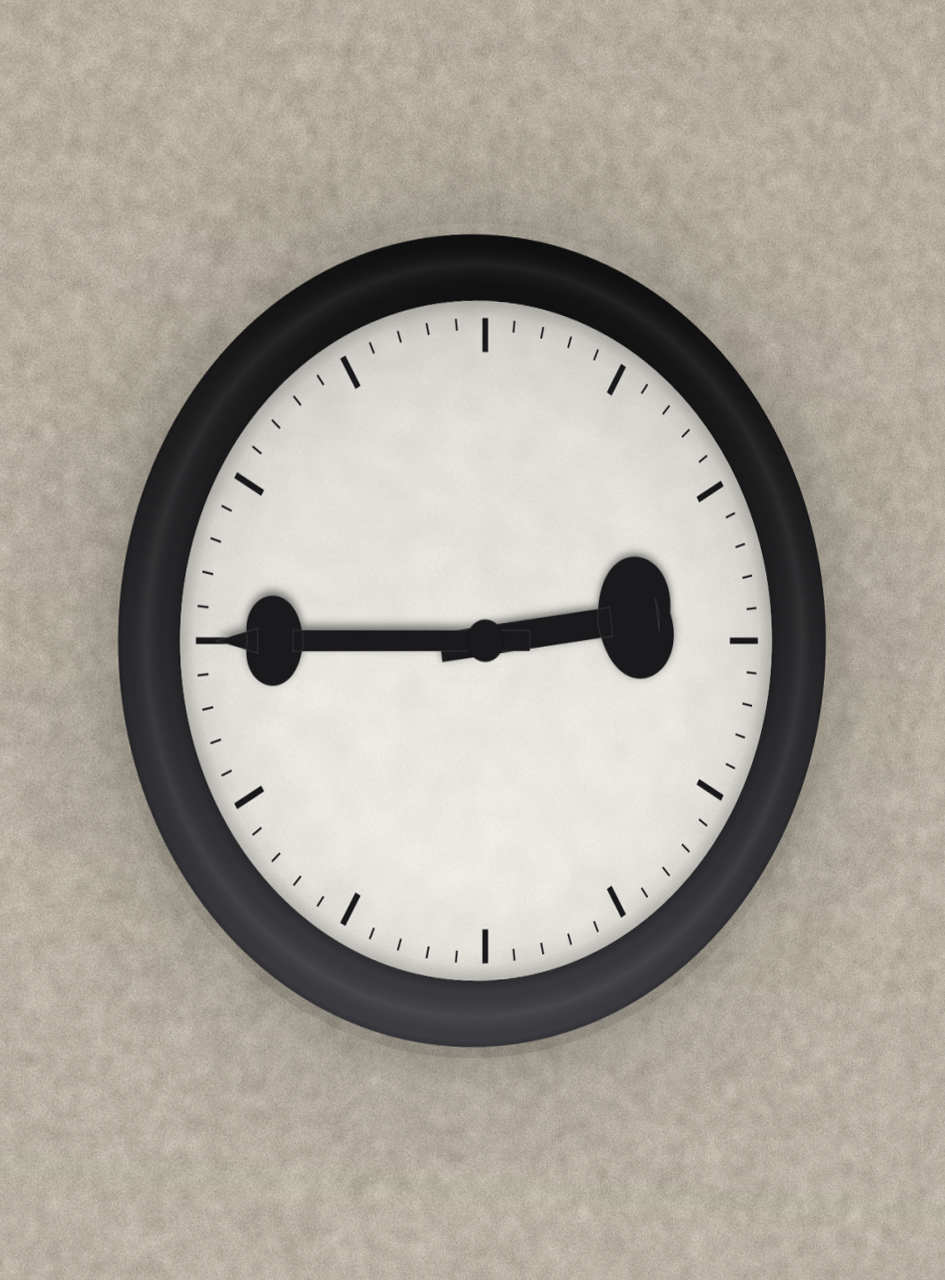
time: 2:45
